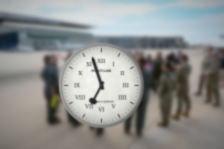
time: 6:57
